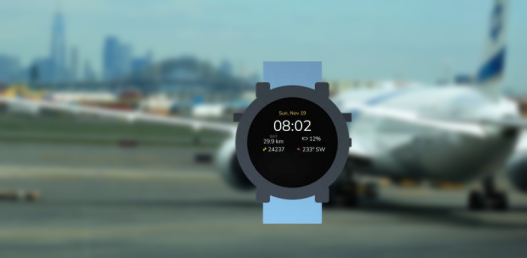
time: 8:02
